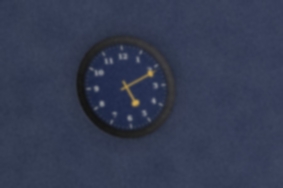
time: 5:11
